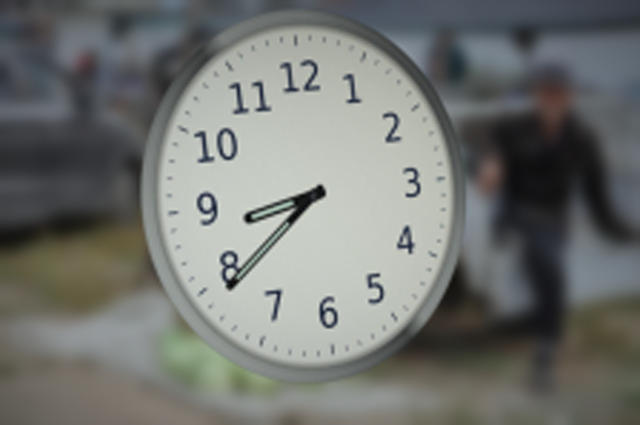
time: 8:39
